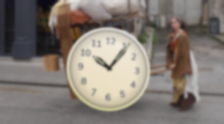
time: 10:06
